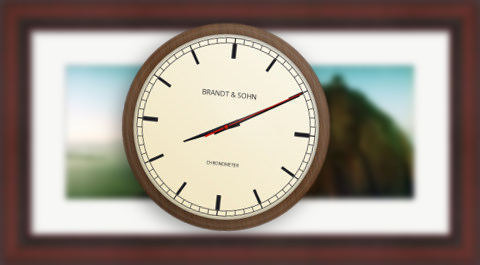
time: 8:10:10
